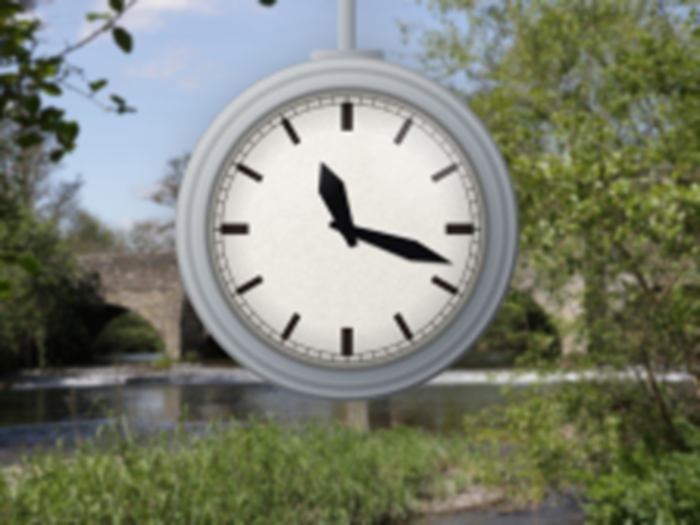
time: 11:18
